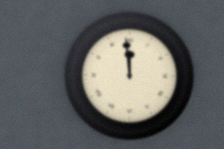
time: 11:59
